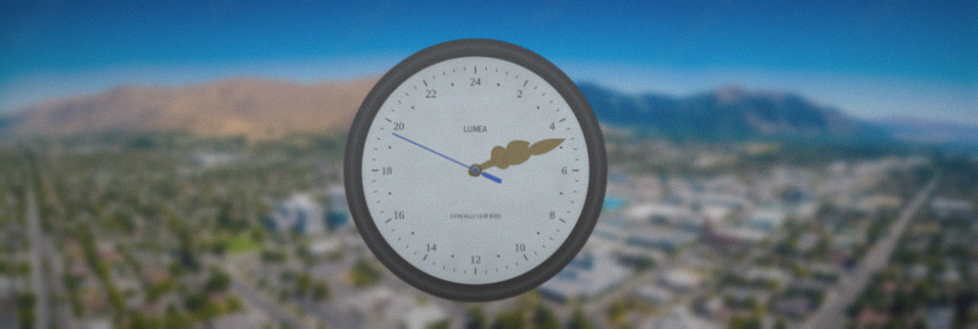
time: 4:11:49
